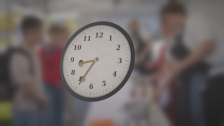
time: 8:35
